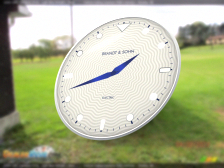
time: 1:42
